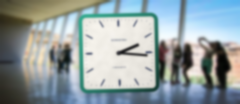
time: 2:16
